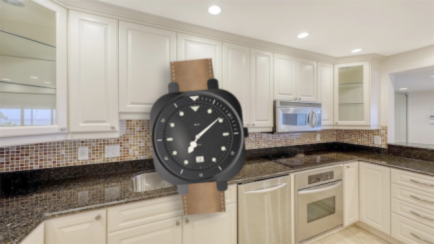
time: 7:09
